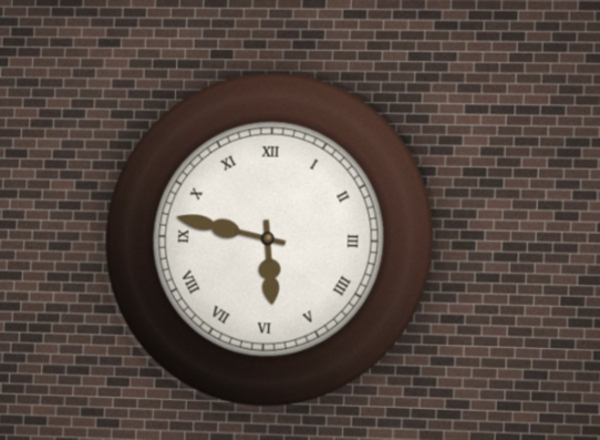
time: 5:47
